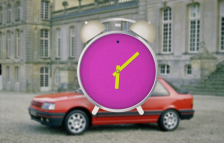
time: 6:08
